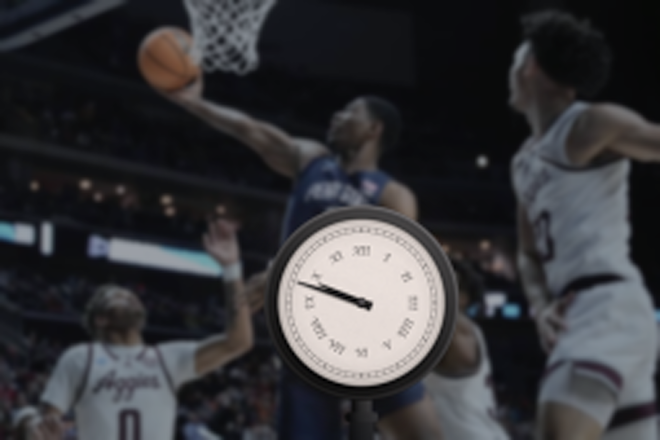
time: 9:48
